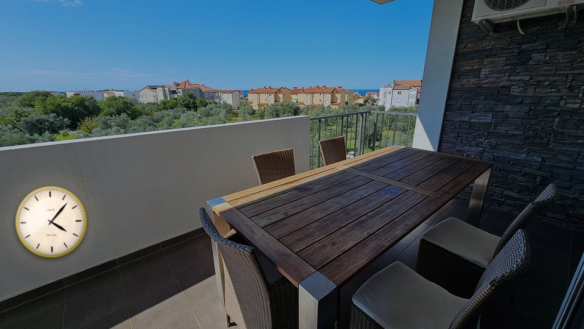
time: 4:07
